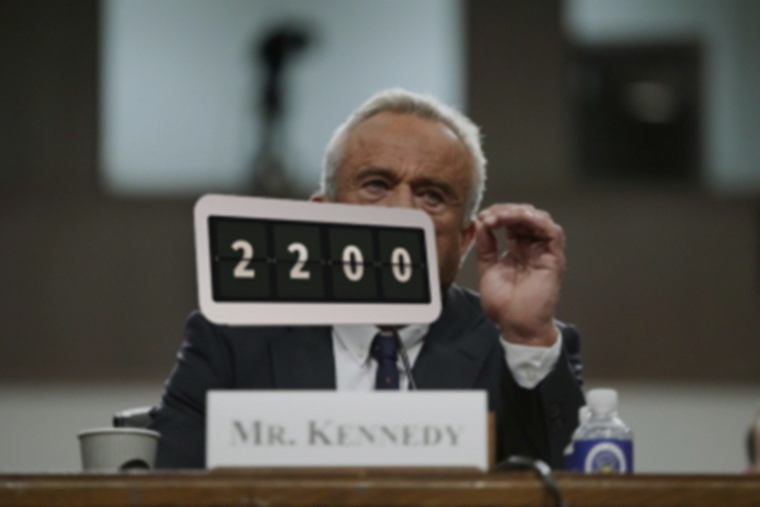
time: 22:00
